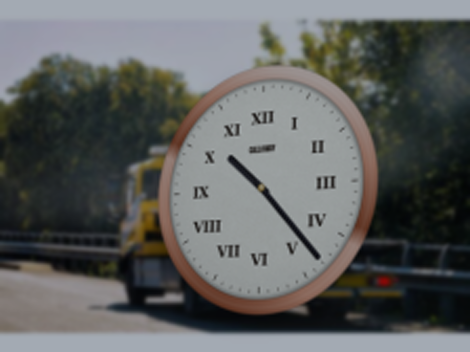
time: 10:23
